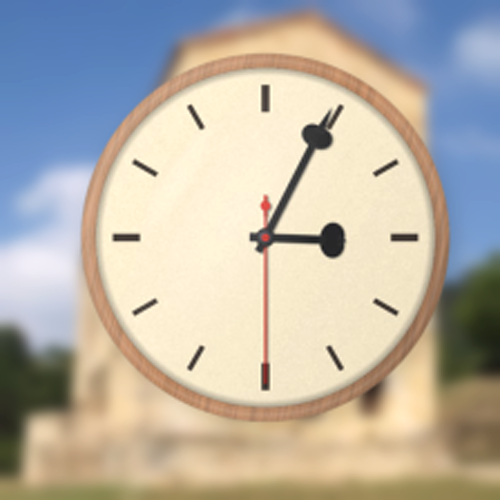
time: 3:04:30
